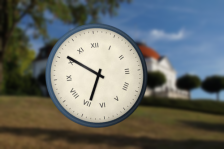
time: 6:51
